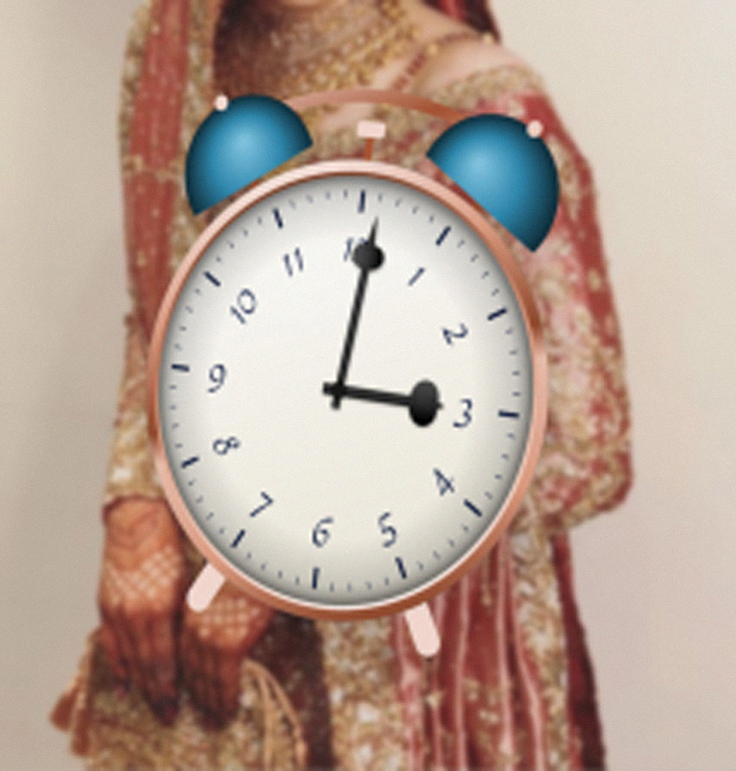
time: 3:01
